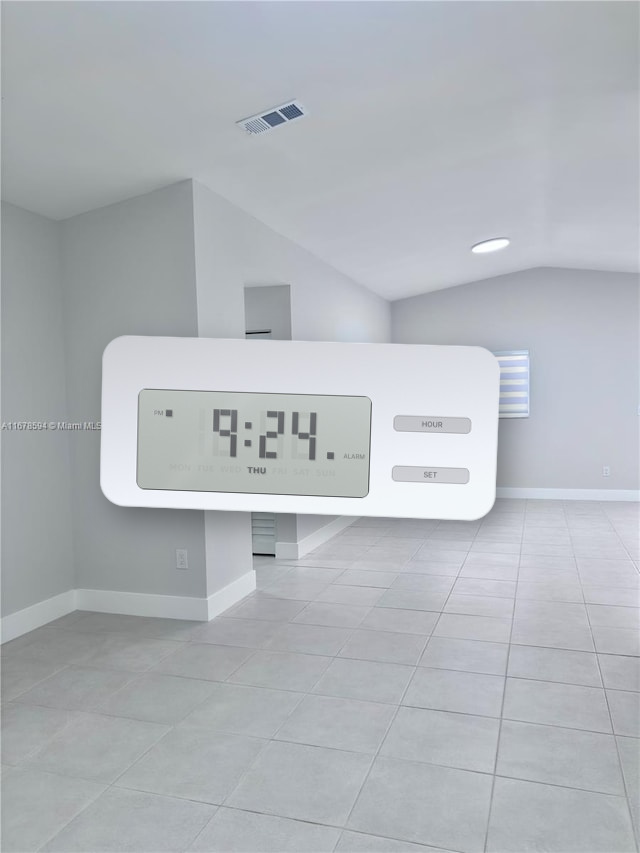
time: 9:24
